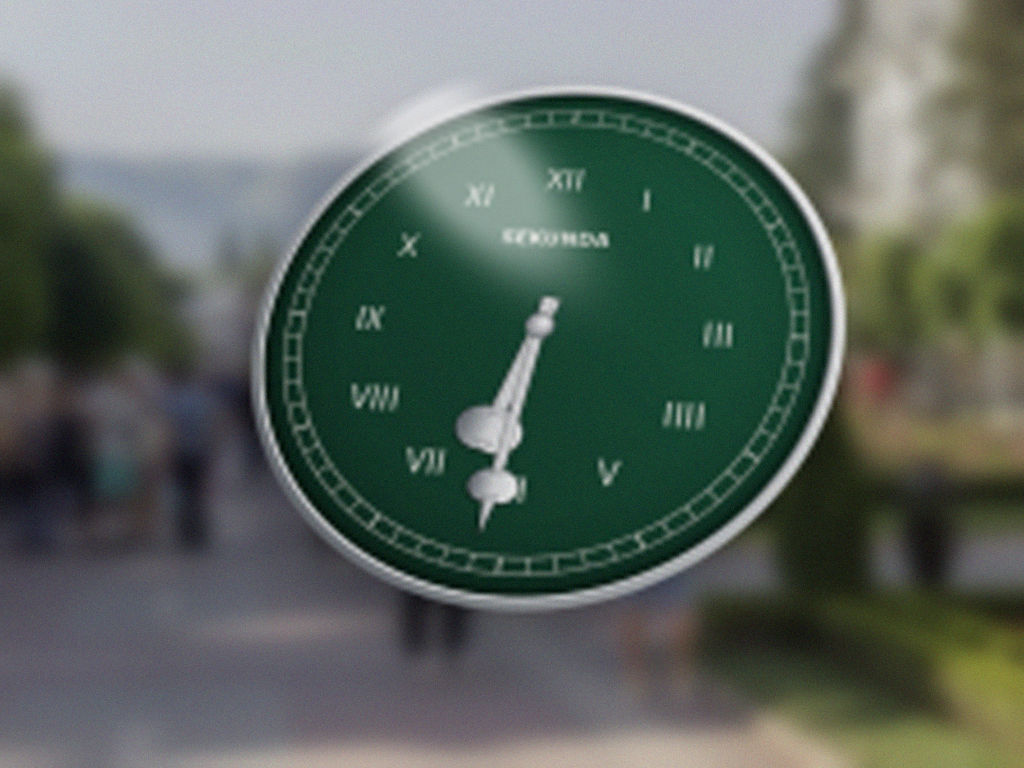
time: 6:31
